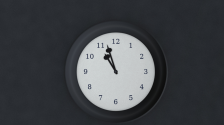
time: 10:57
